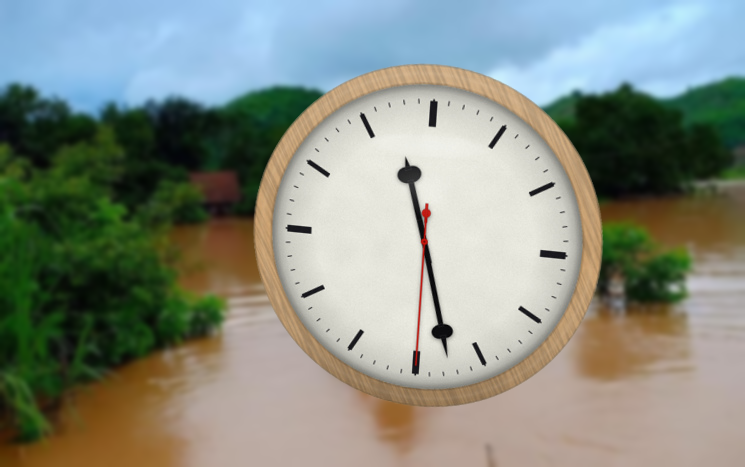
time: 11:27:30
